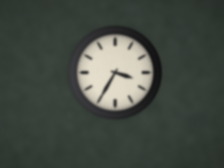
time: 3:35
